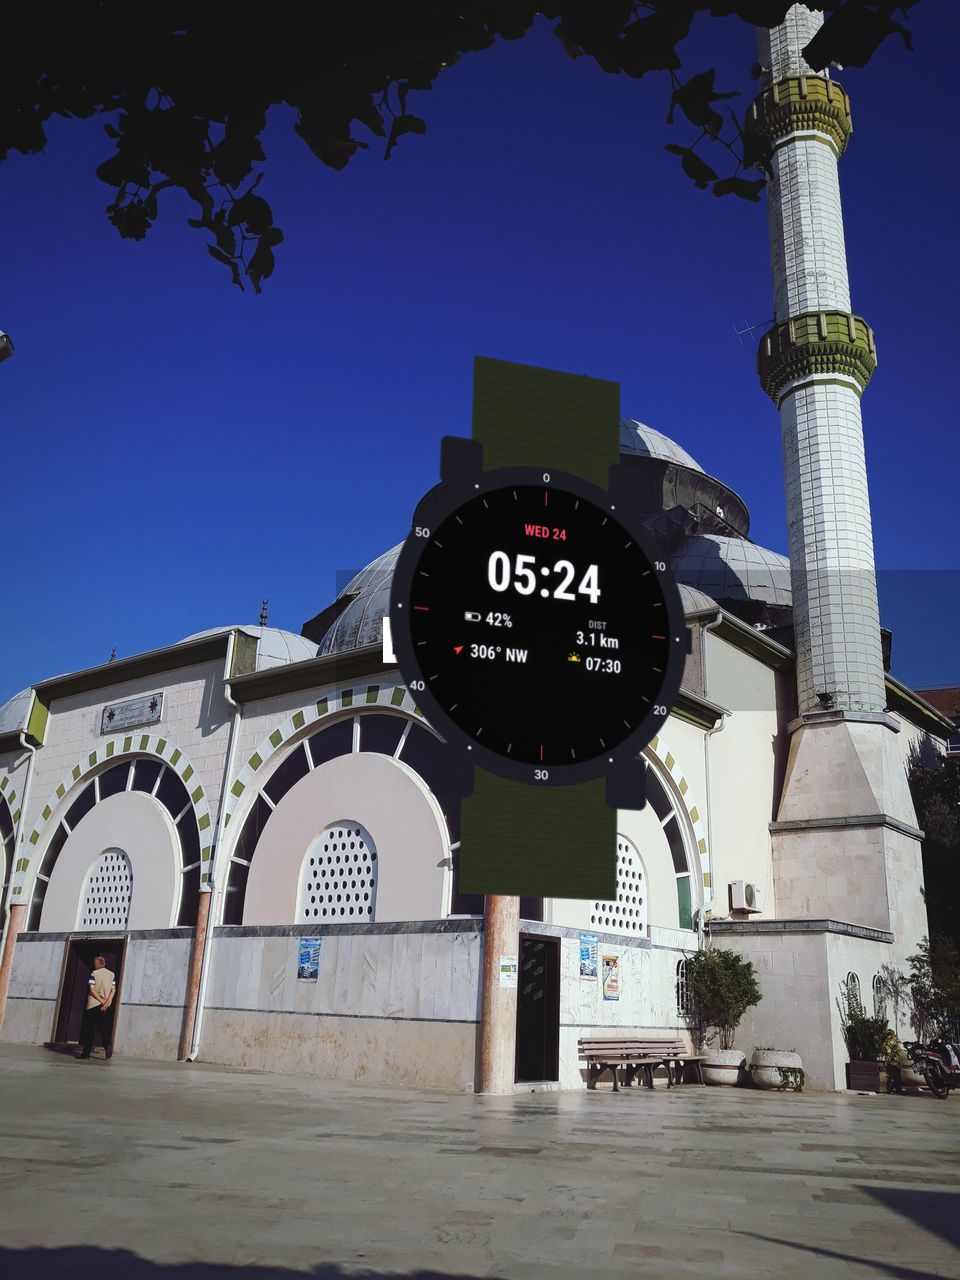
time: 5:24
